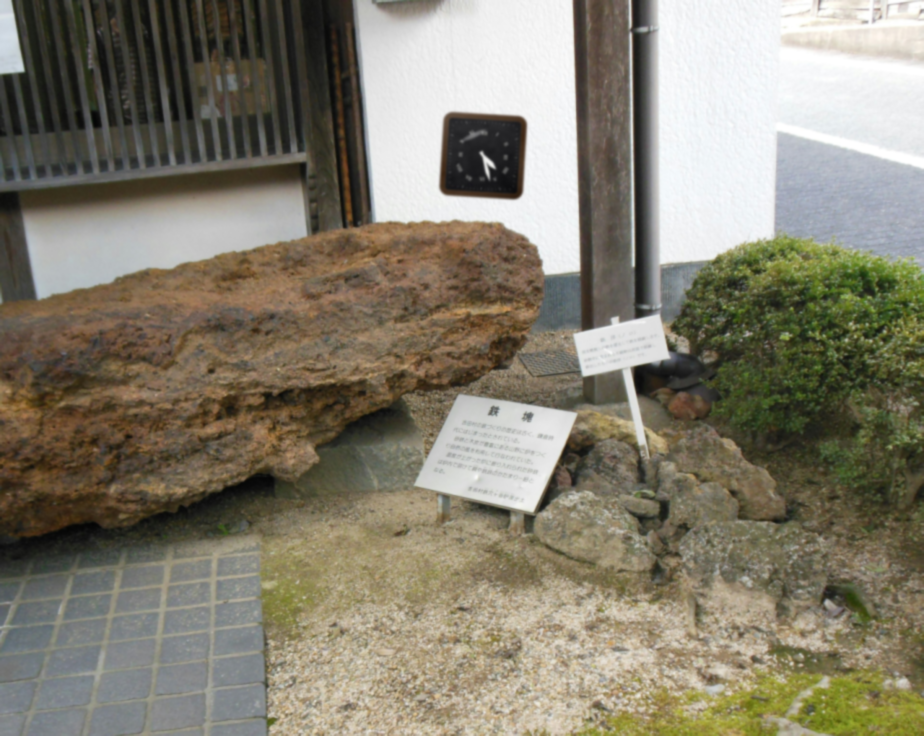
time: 4:27
